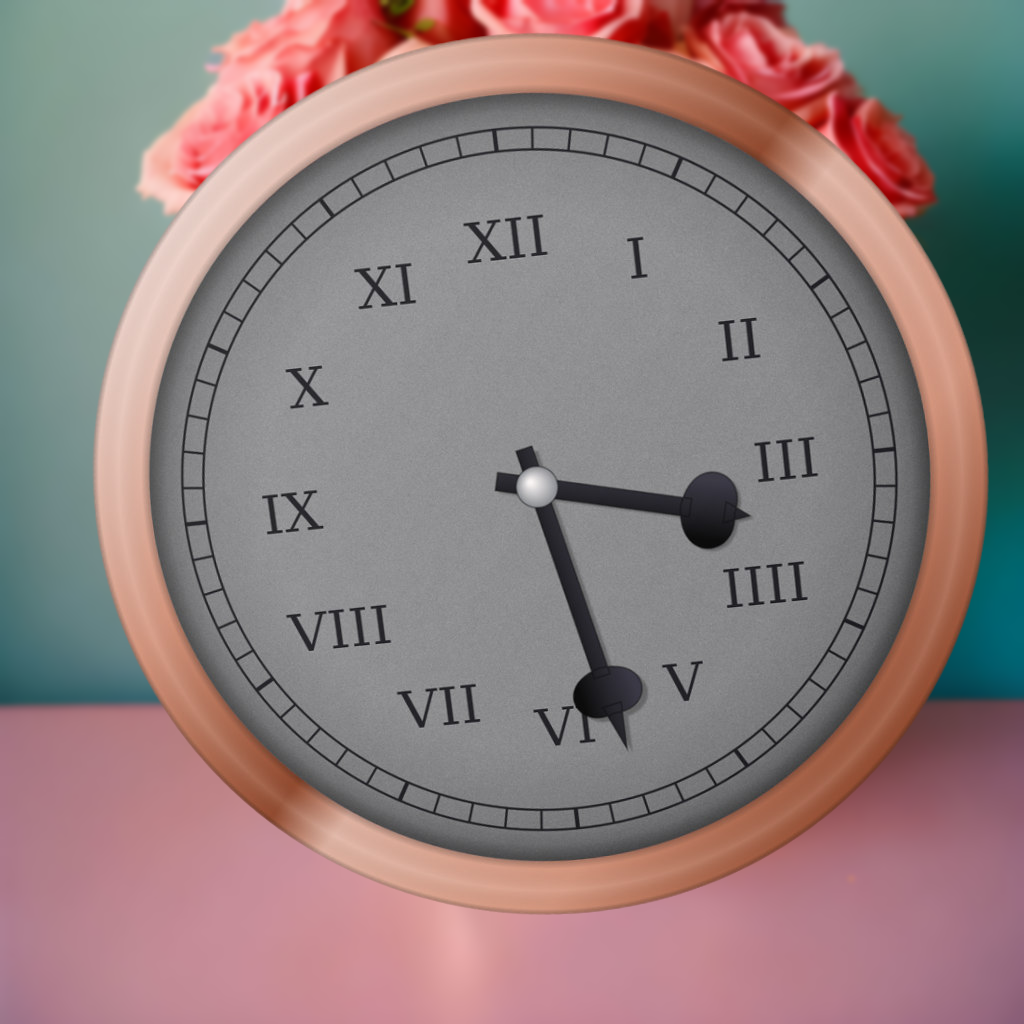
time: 3:28
